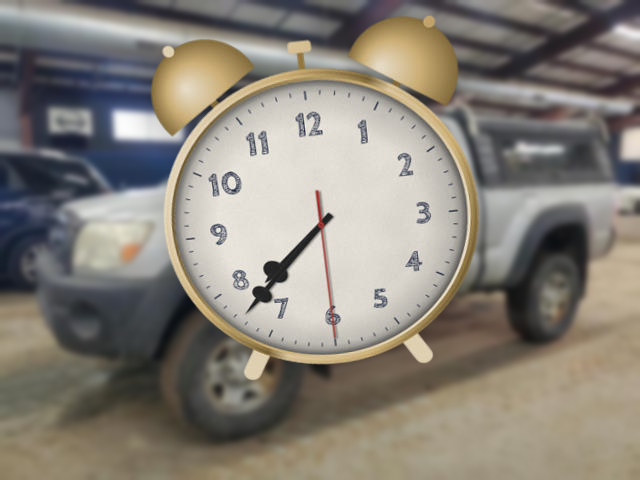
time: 7:37:30
